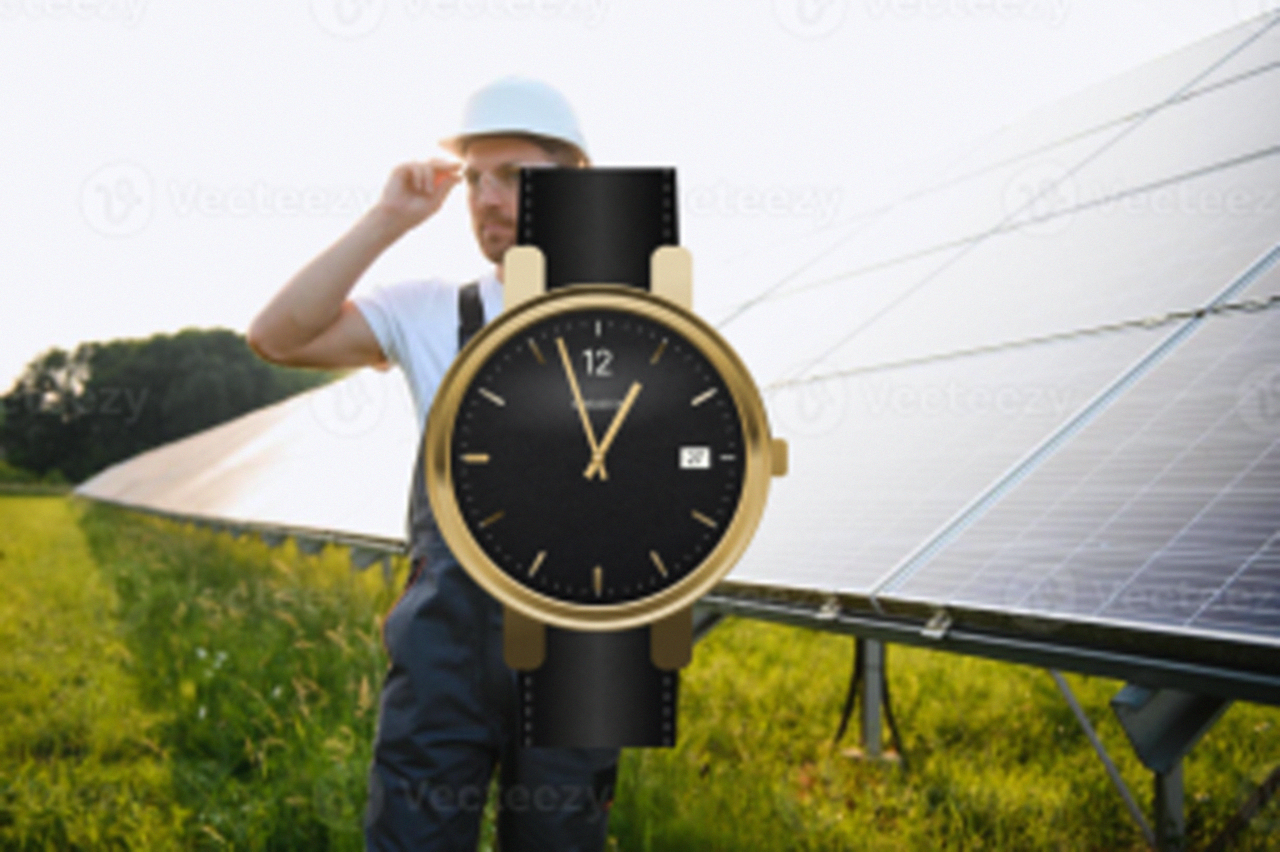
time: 12:57
